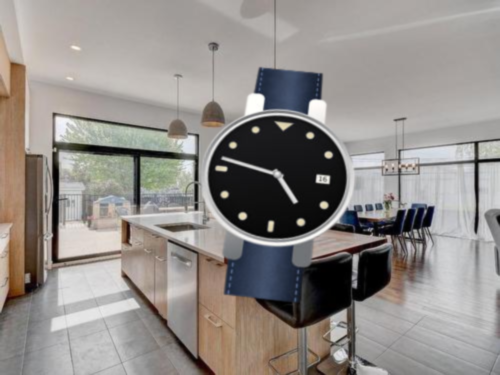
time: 4:47
